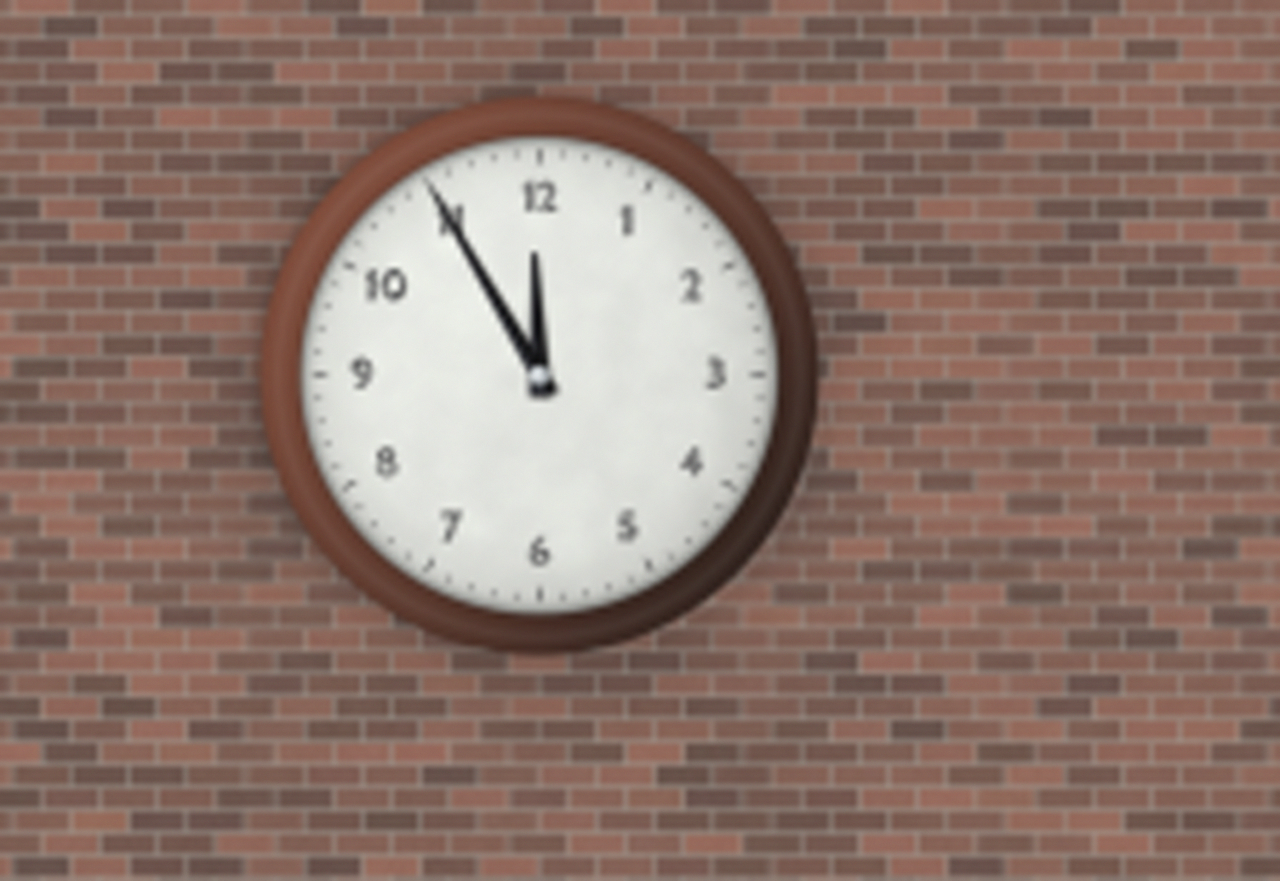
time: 11:55
